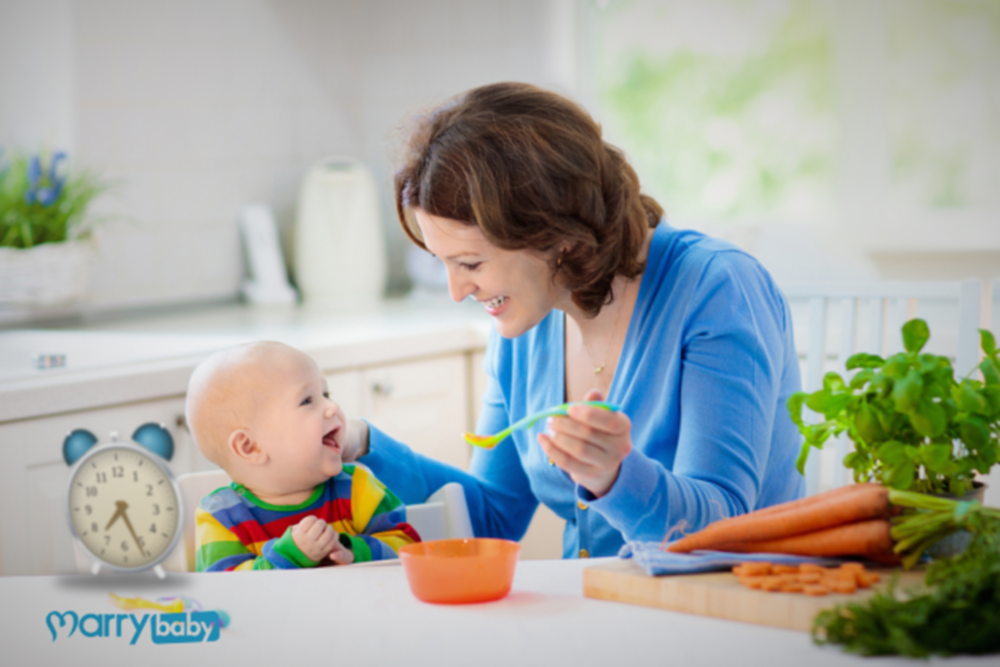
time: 7:26
